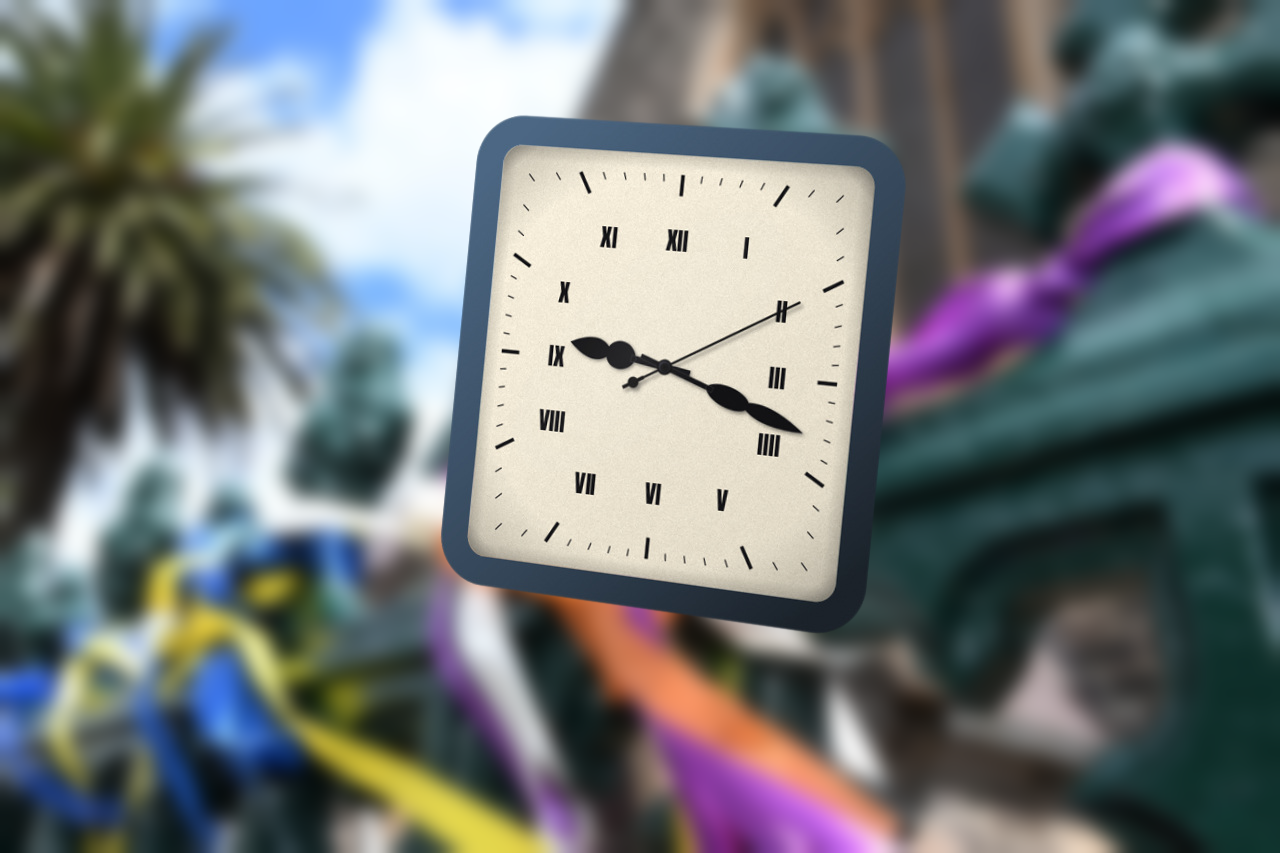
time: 9:18:10
